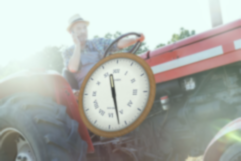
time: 11:27
